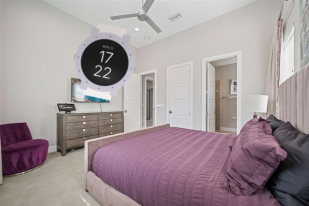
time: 17:22
